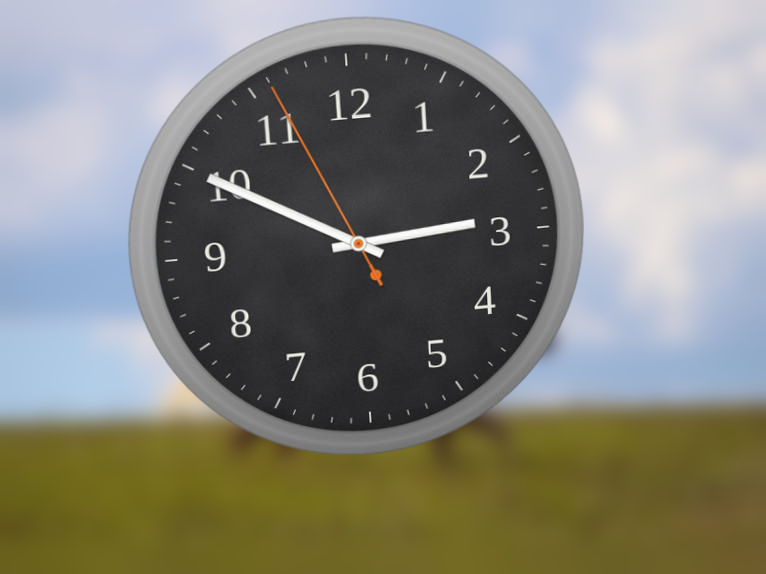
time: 2:49:56
